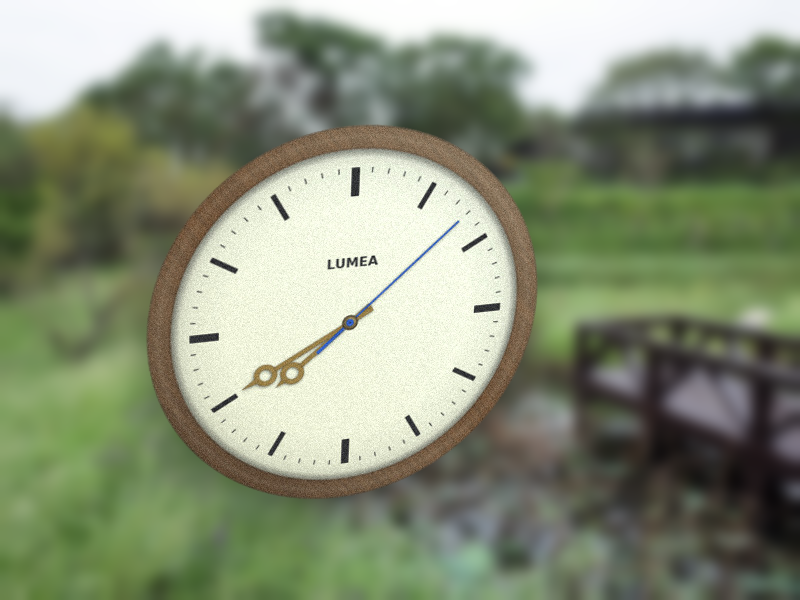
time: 7:40:08
